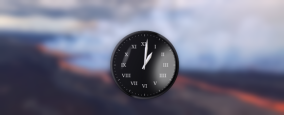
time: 1:01
